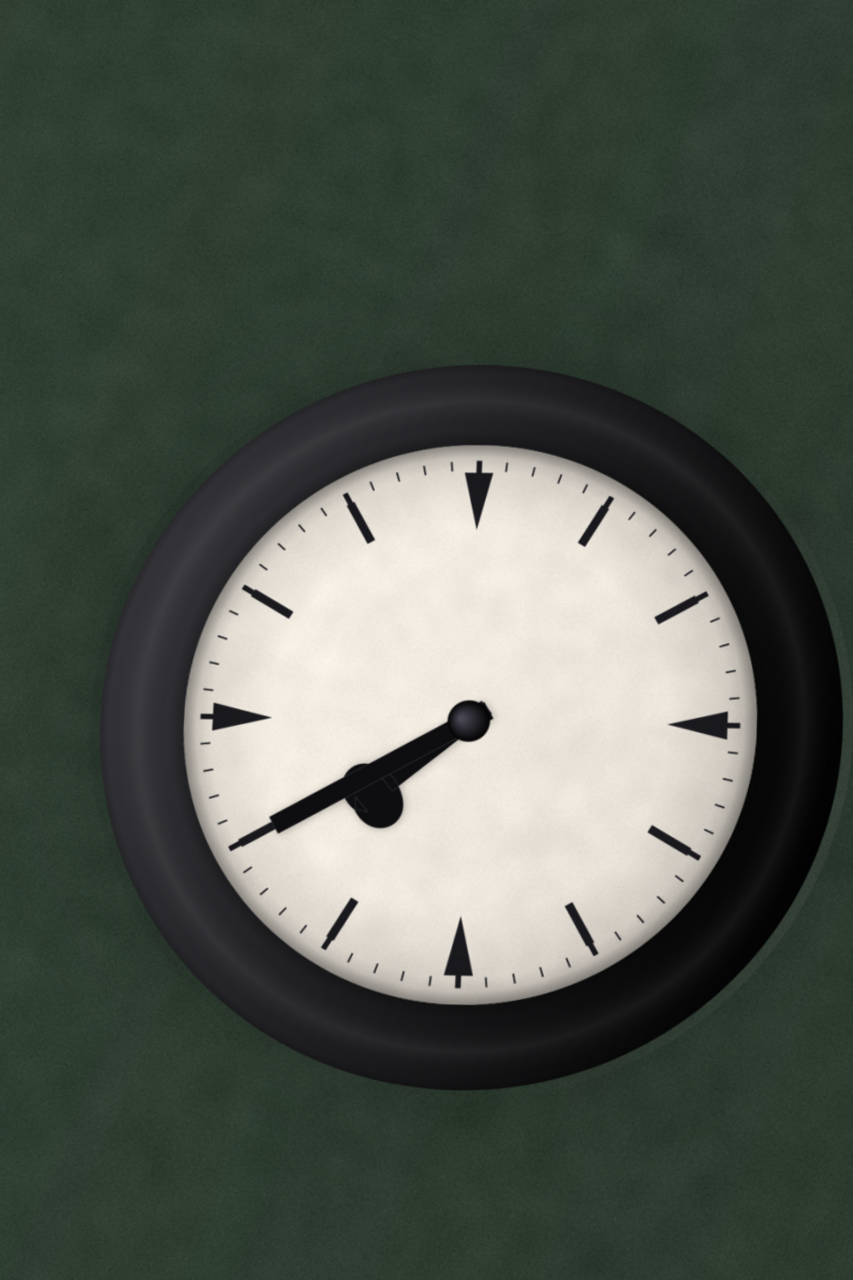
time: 7:40
